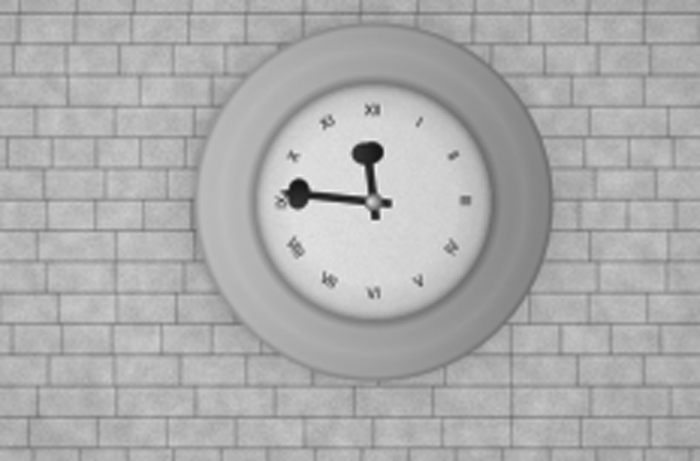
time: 11:46
